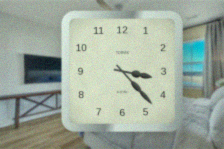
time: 3:23
